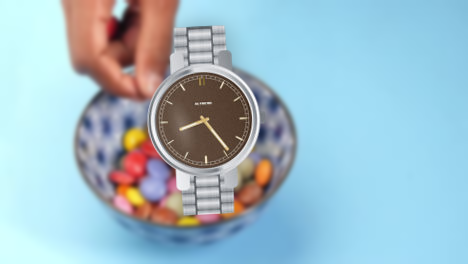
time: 8:24
